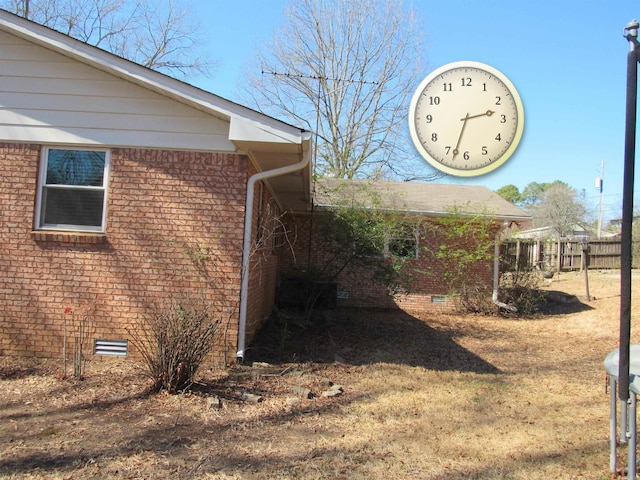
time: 2:33
